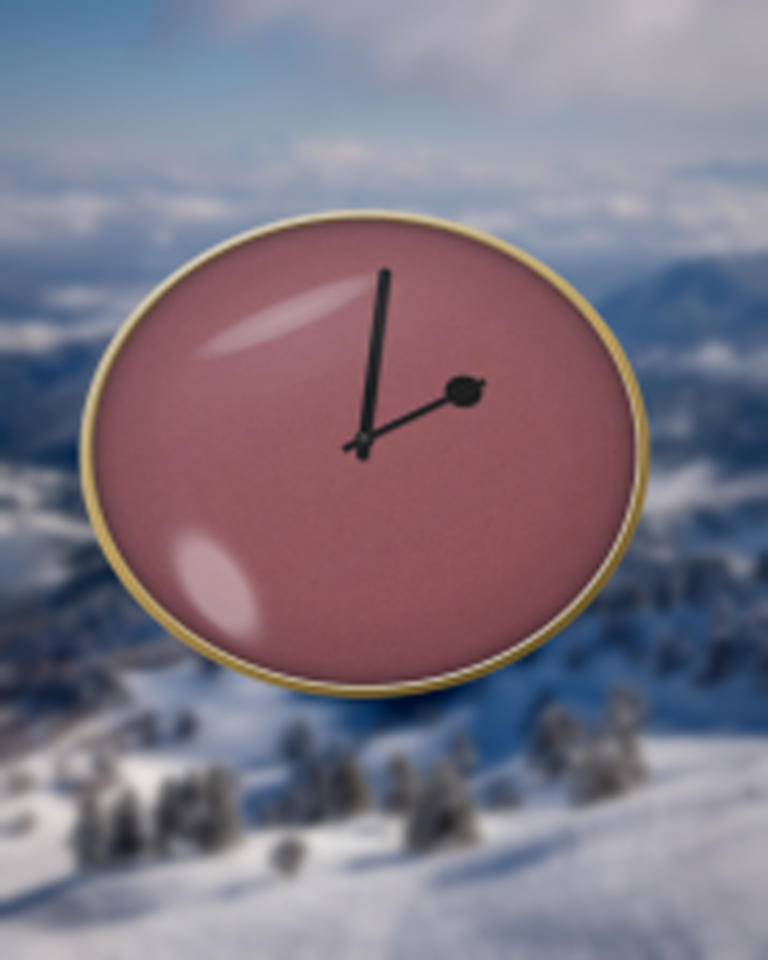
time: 2:01
